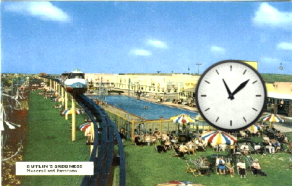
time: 11:08
